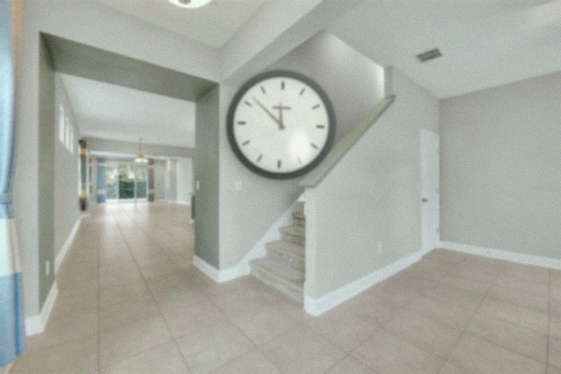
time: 11:52
